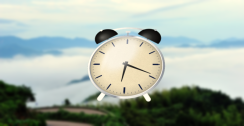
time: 6:19
